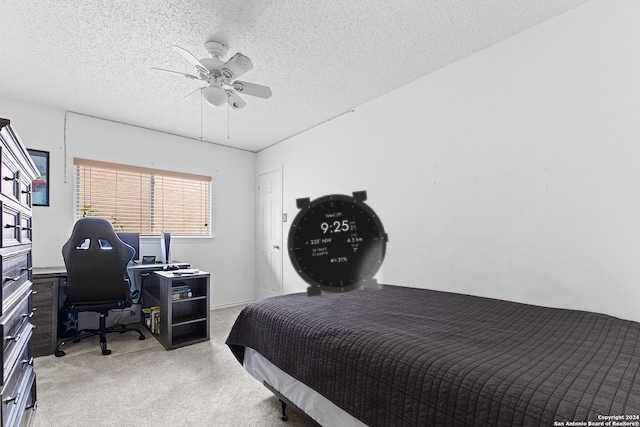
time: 9:25
